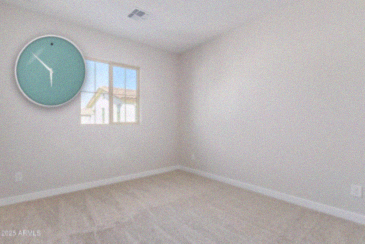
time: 5:52
